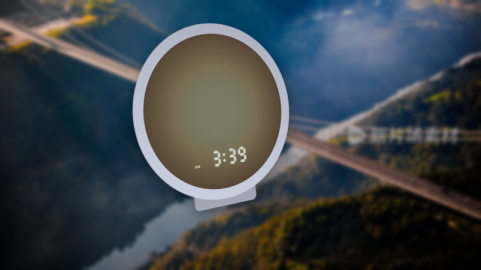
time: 3:39
